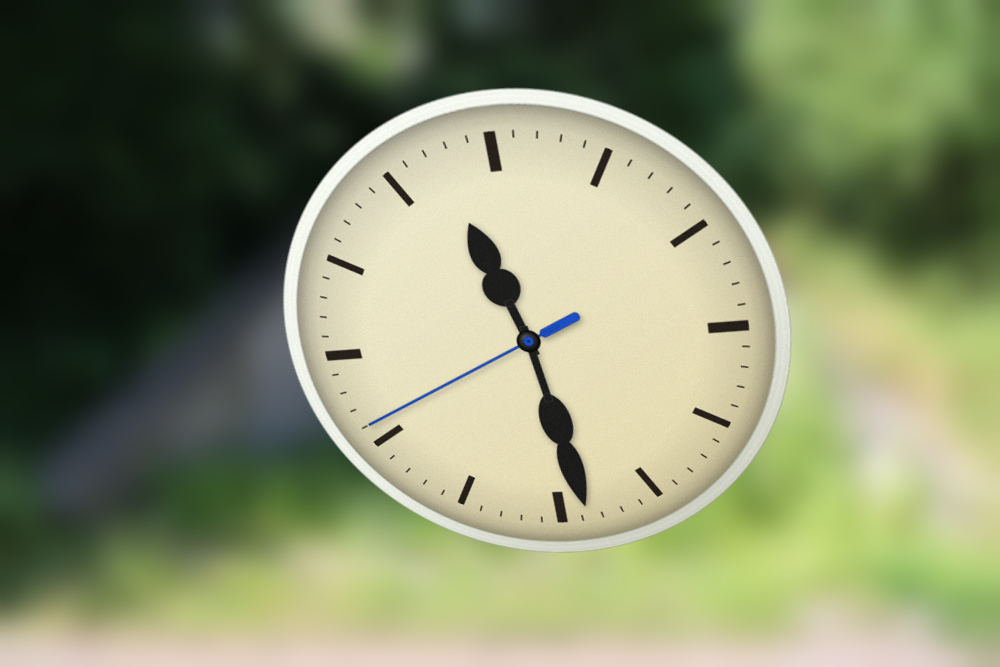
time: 11:28:41
